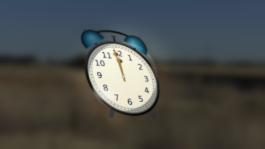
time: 11:59
